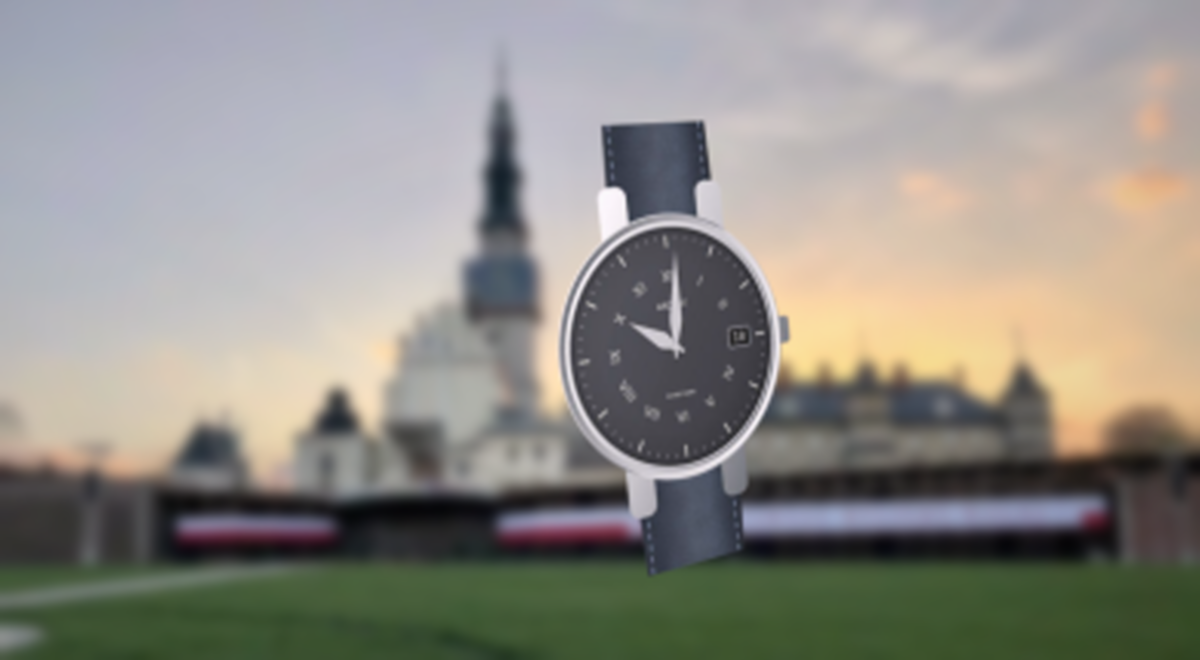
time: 10:01
